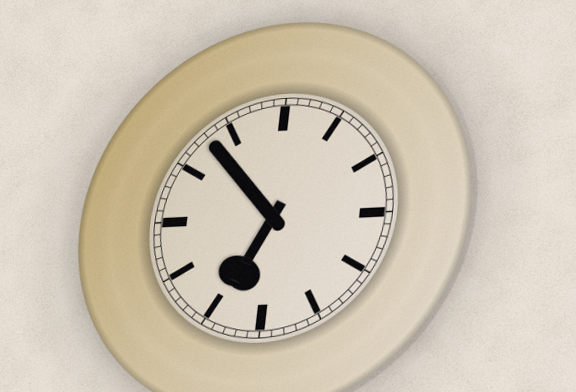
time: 6:53
